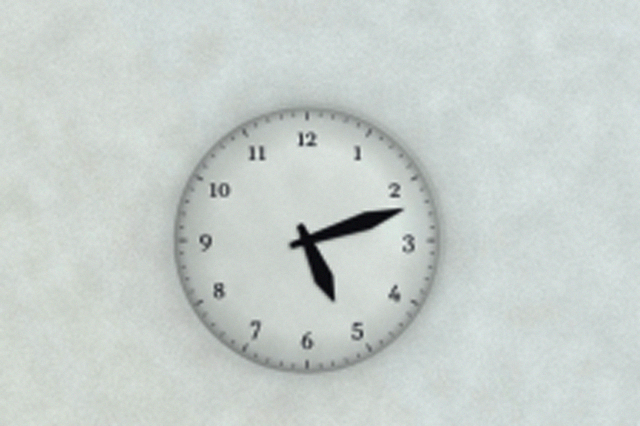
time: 5:12
